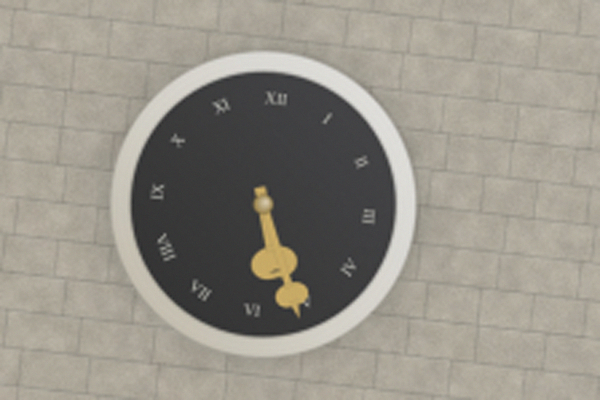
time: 5:26
